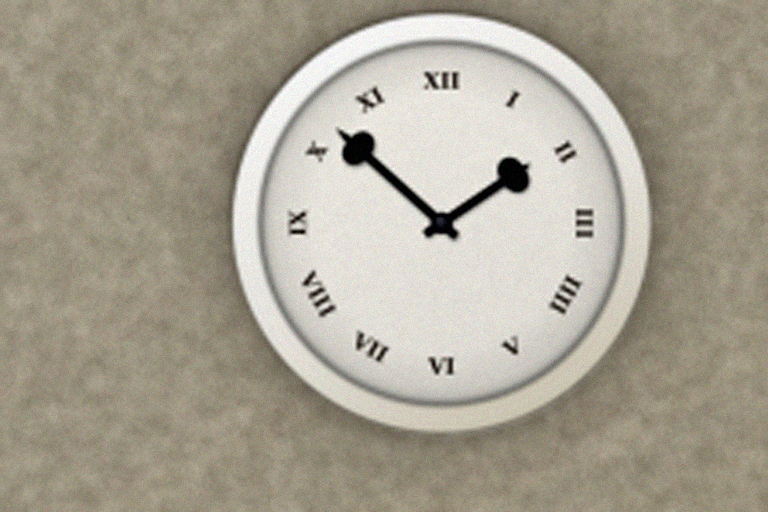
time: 1:52
